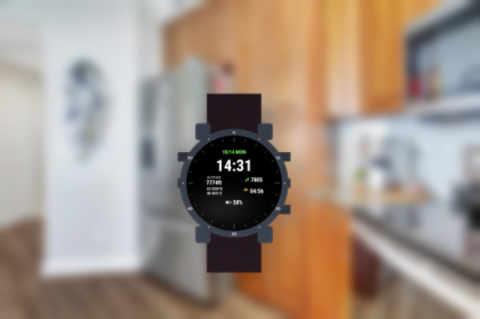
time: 14:31
